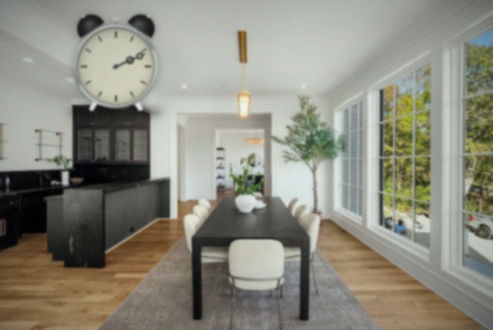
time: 2:11
